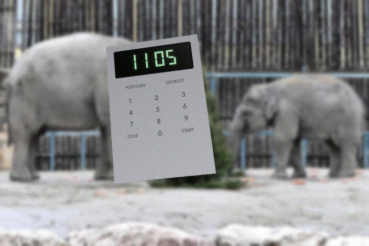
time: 11:05
